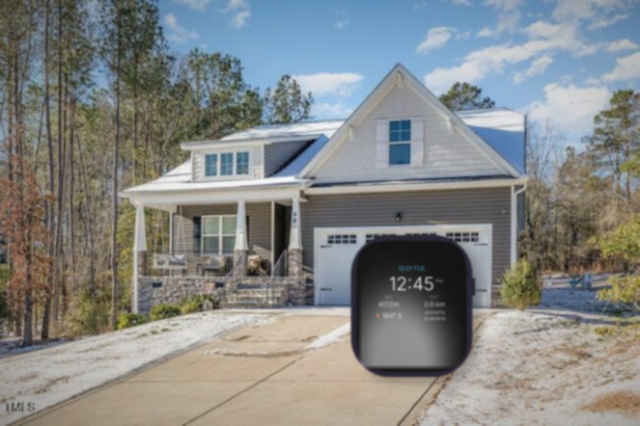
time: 12:45
